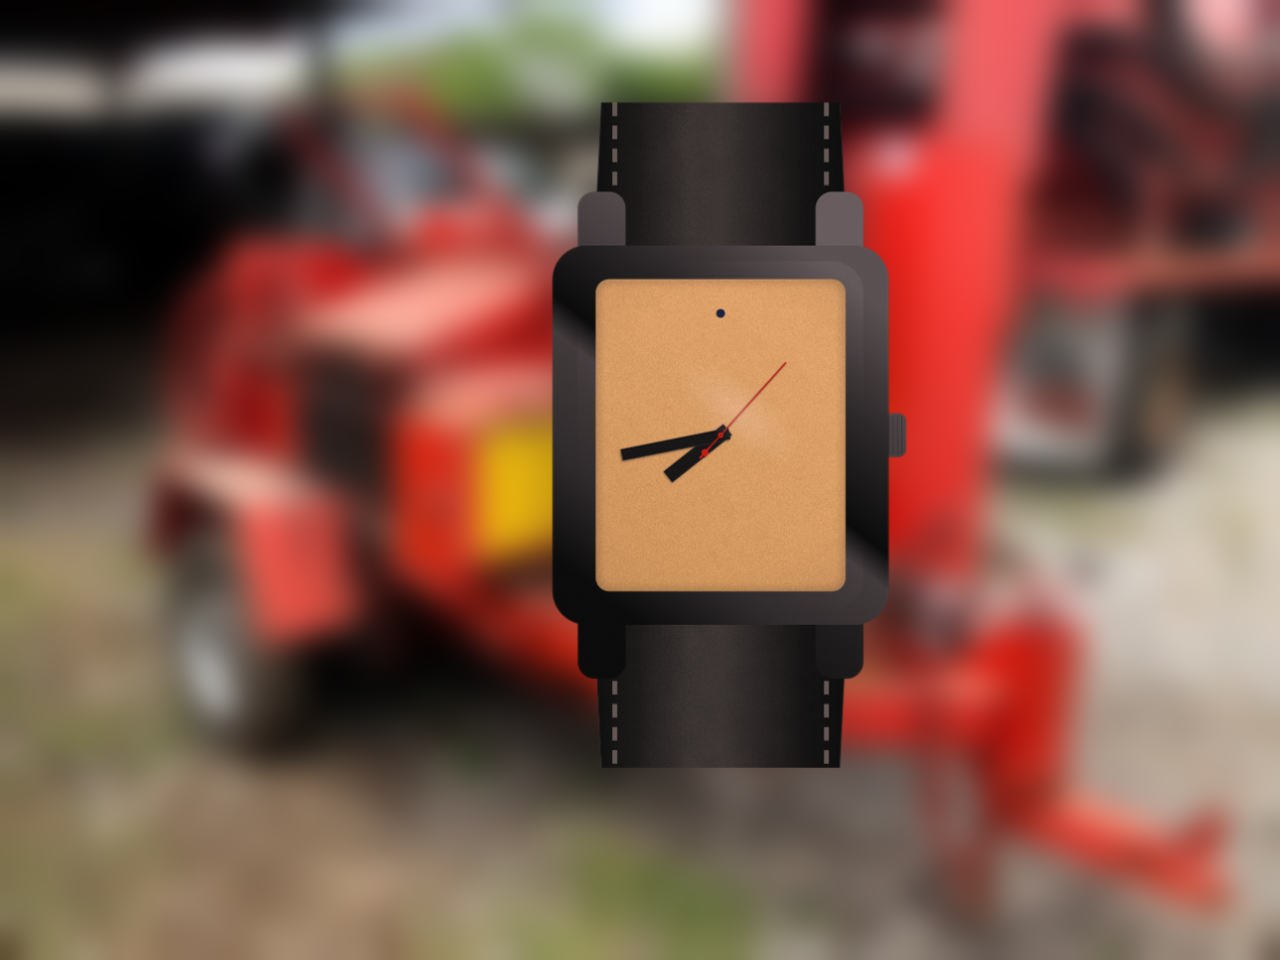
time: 7:43:07
